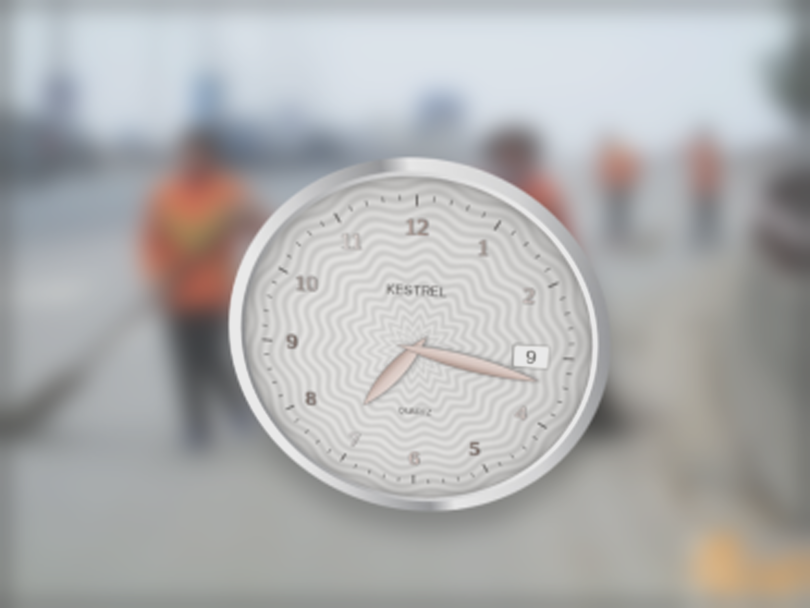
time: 7:17
